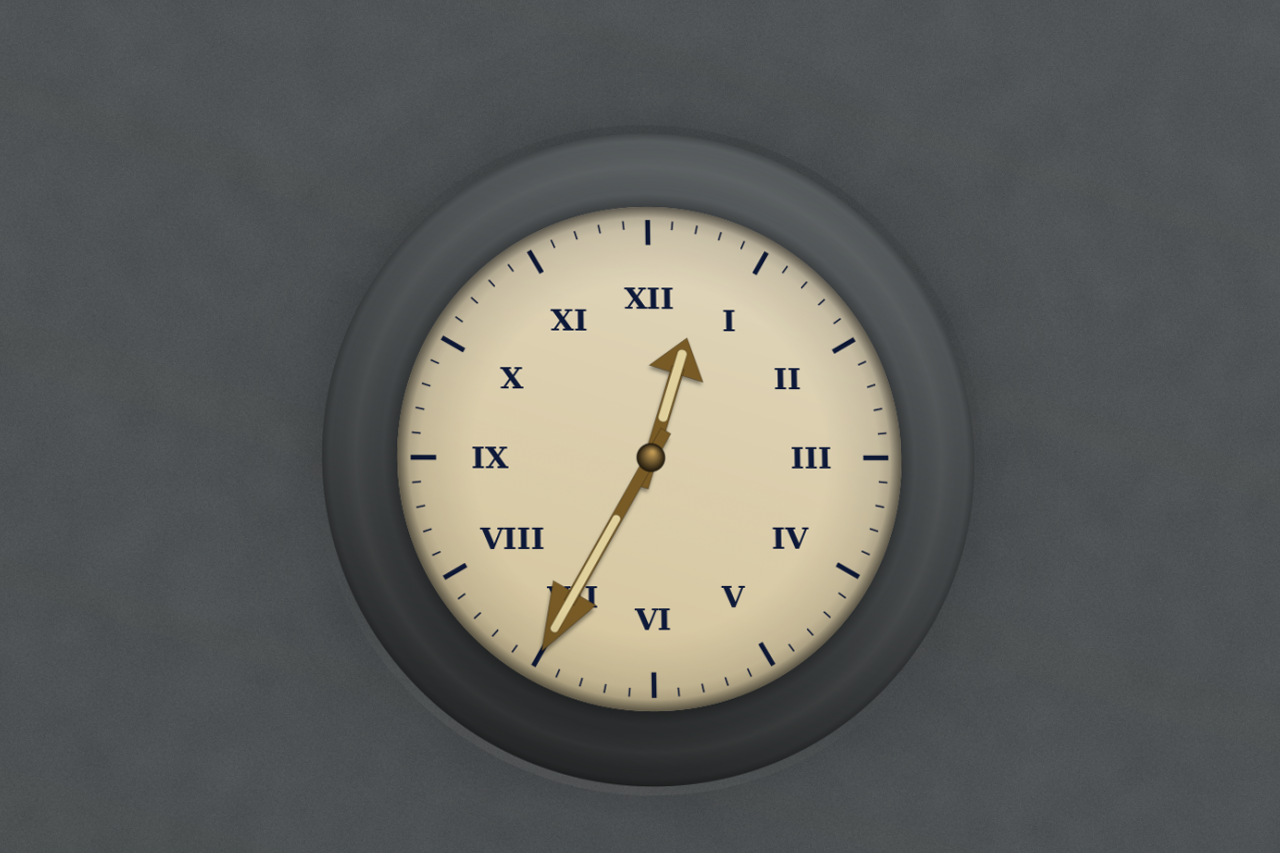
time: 12:35
